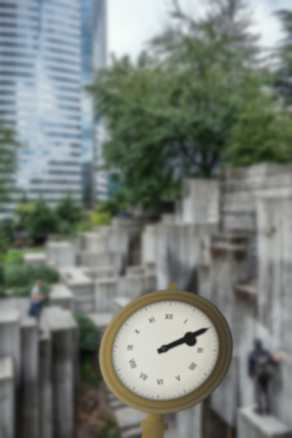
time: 2:10
